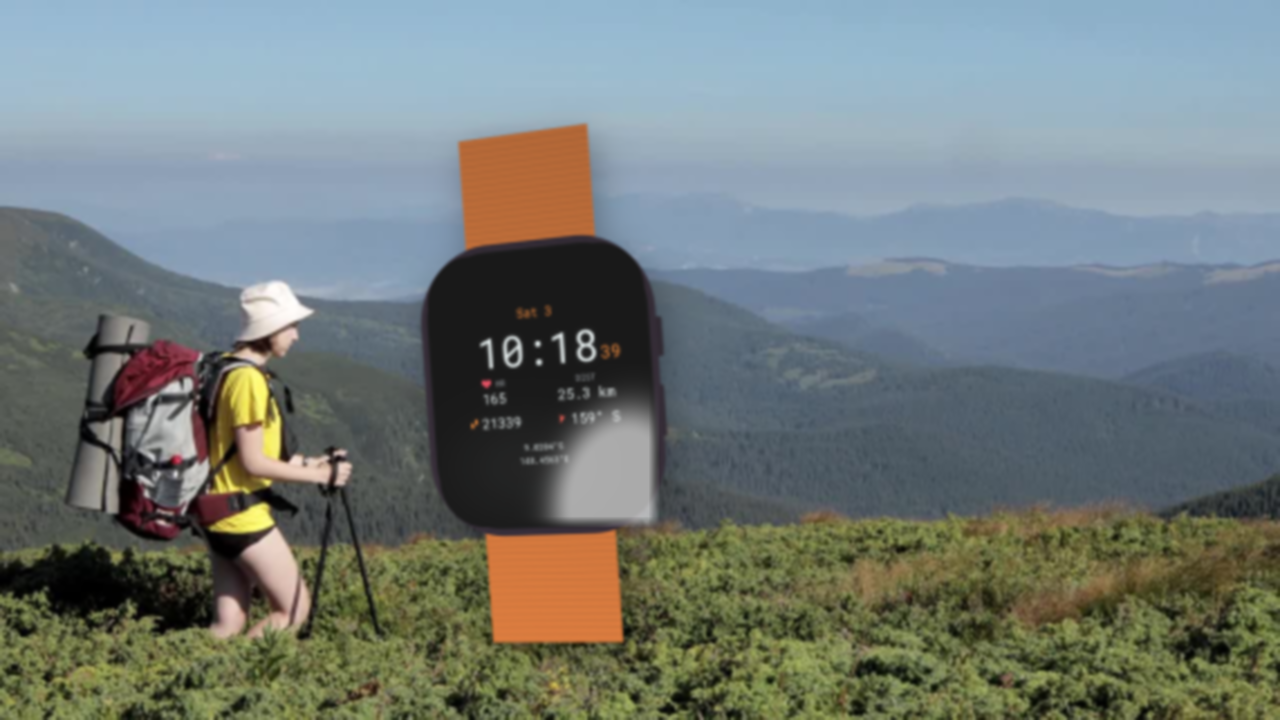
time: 10:18
